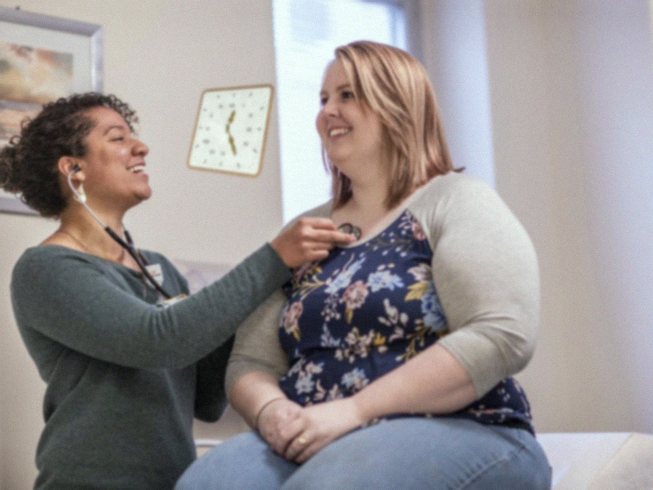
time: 12:25
